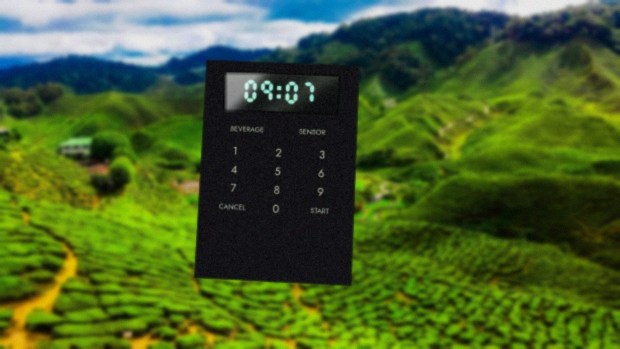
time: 9:07
